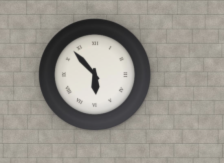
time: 5:53
